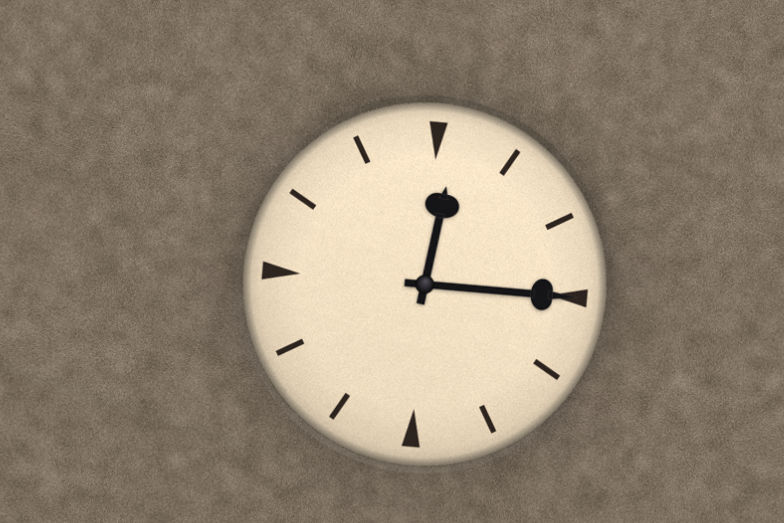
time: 12:15
